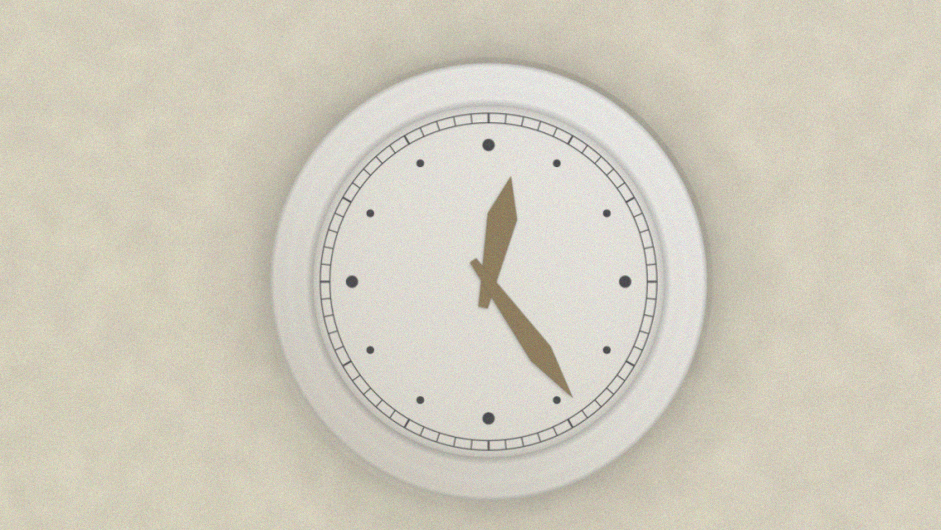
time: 12:24
